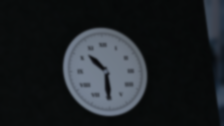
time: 10:30
